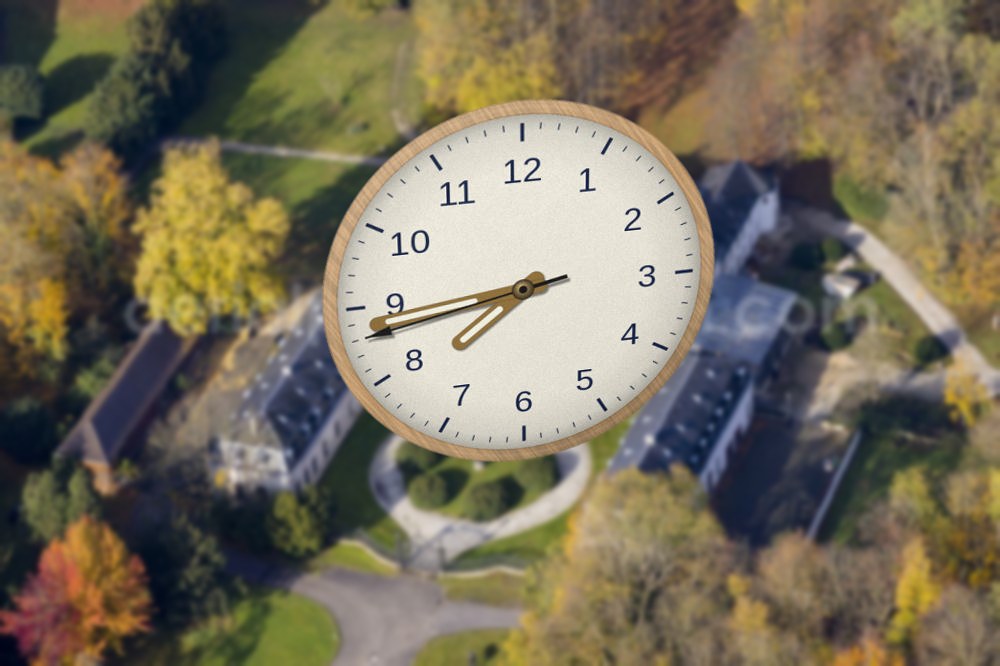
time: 7:43:43
